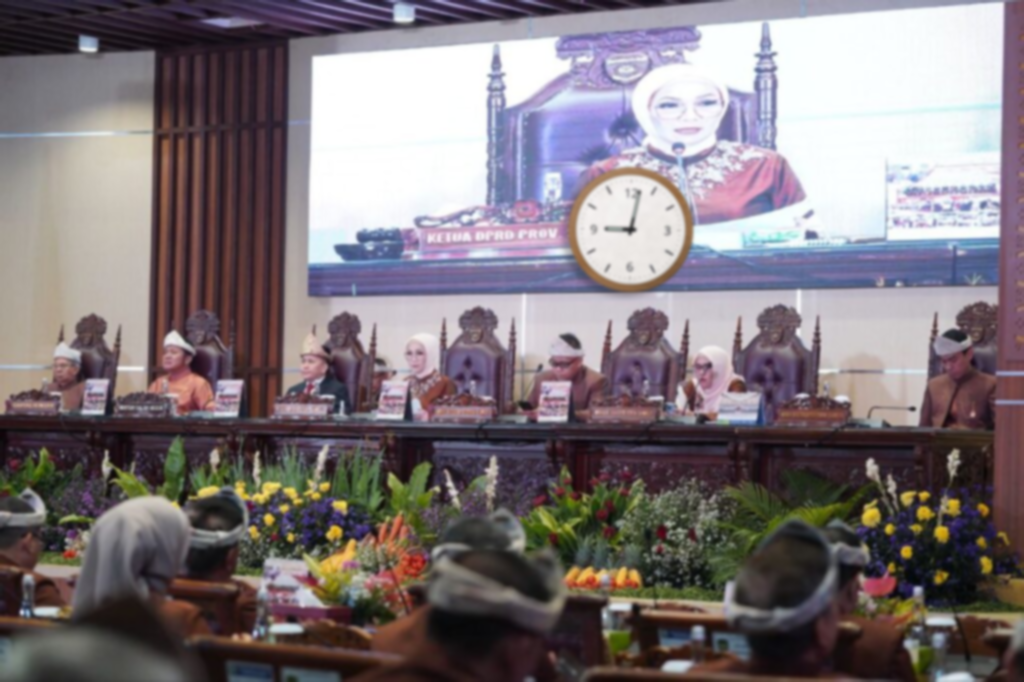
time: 9:02
